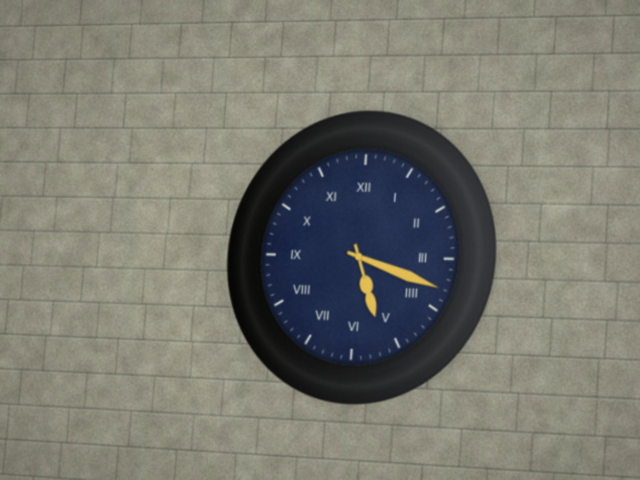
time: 5:18
